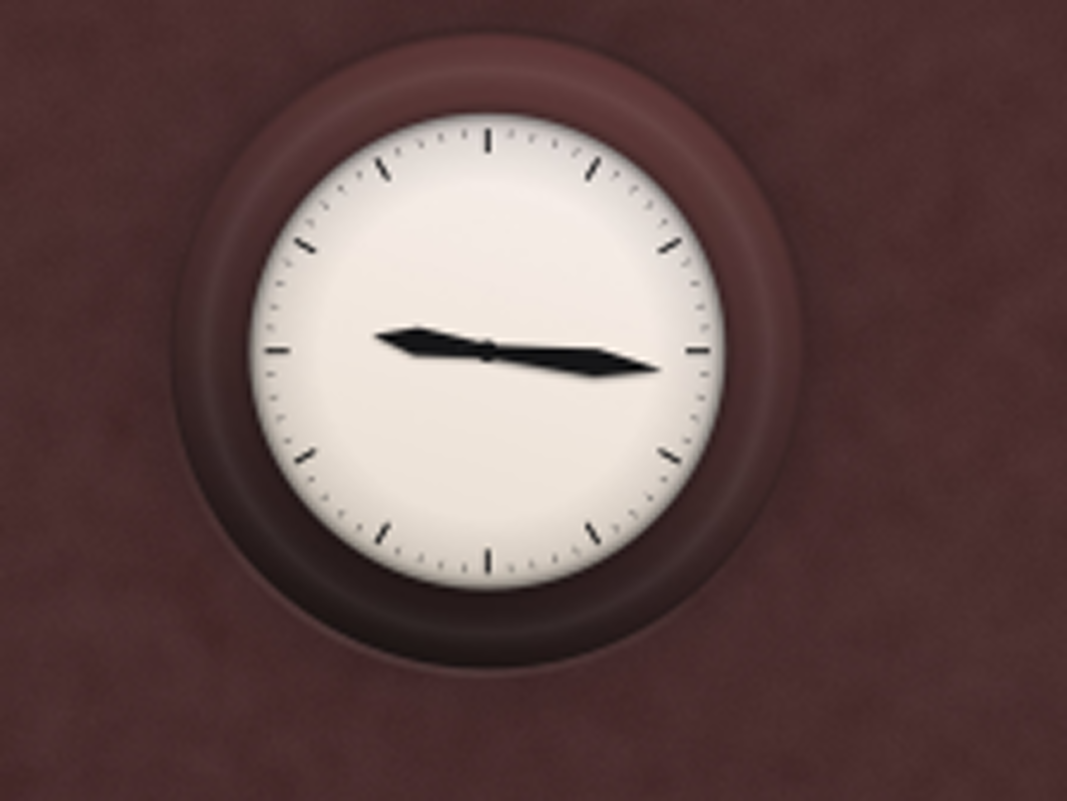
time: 9:16
